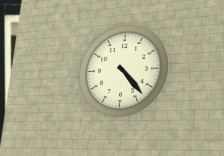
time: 4:23
